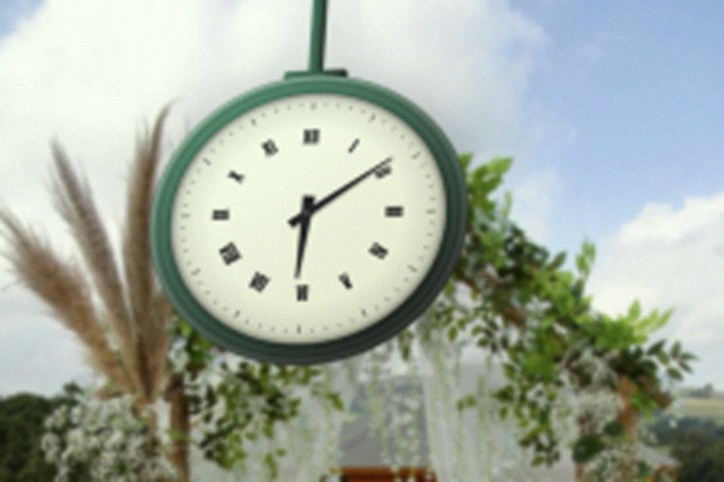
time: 6:09
